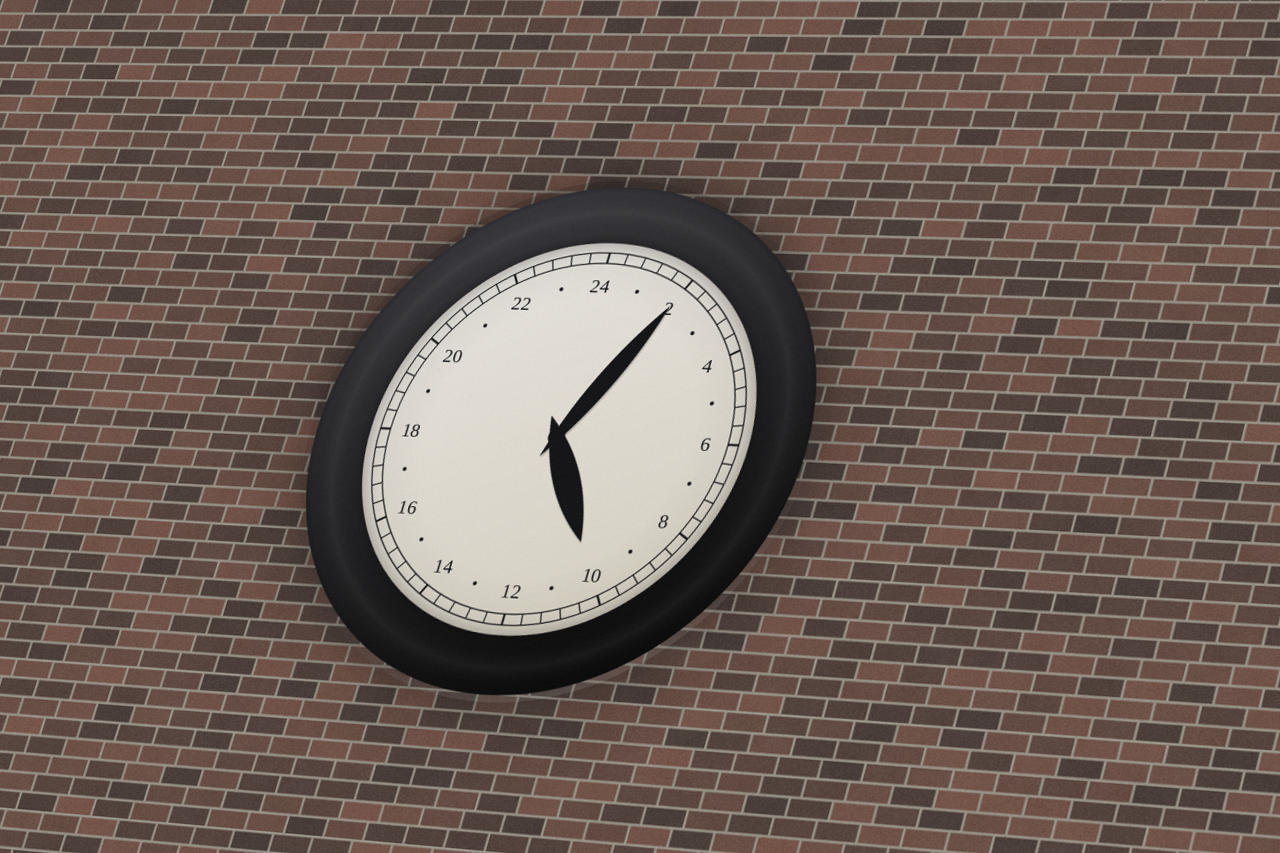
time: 10:05
